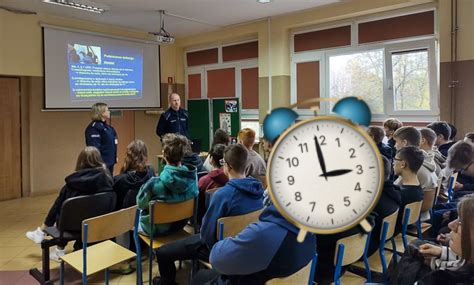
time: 2:59
